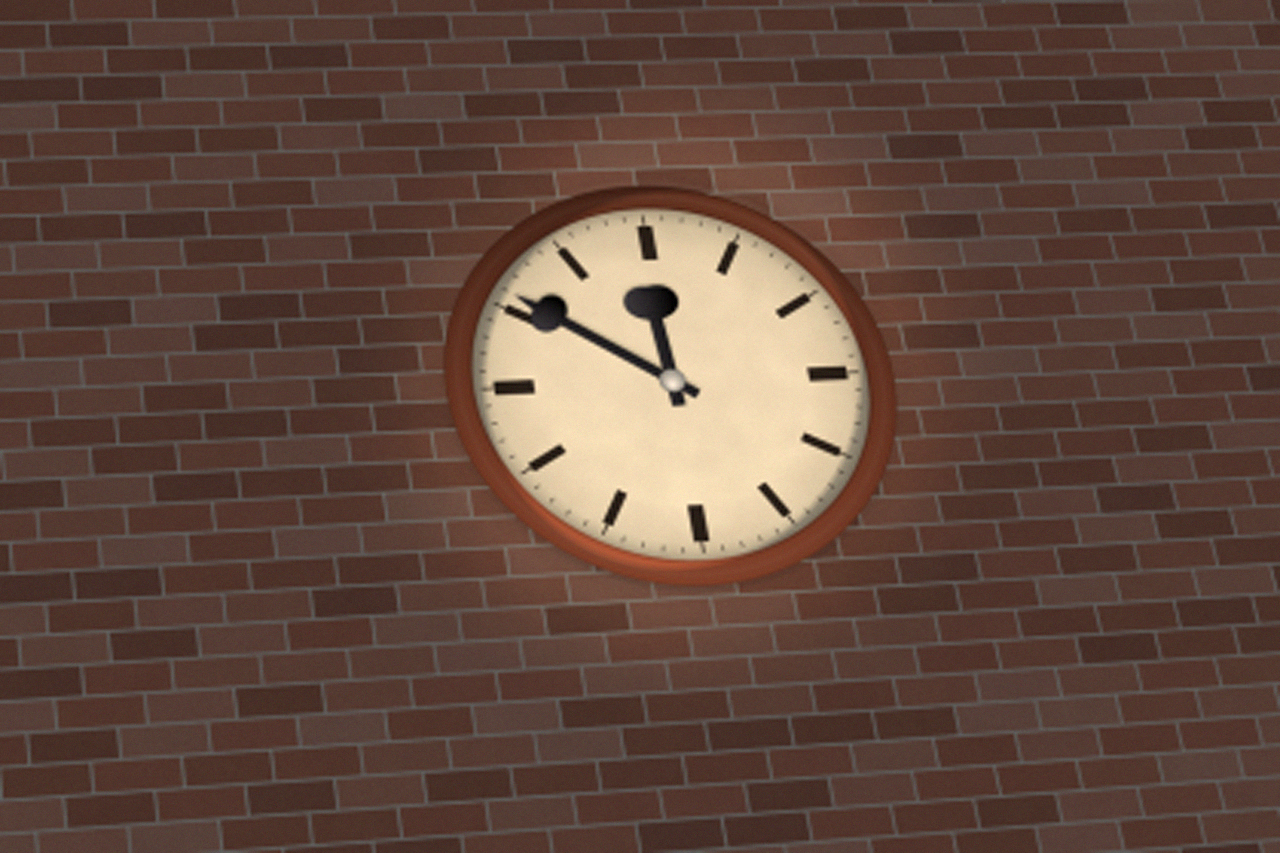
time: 11:51
